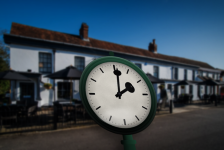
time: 2:01
